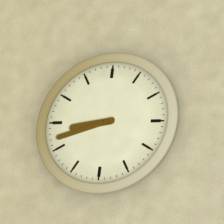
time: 8:42
